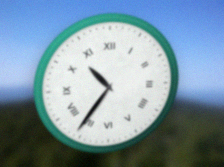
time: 10:36
